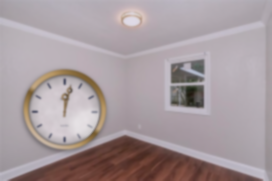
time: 12:02
